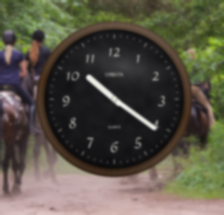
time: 10:21
